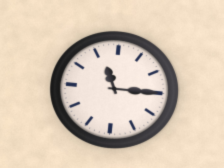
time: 11:15
